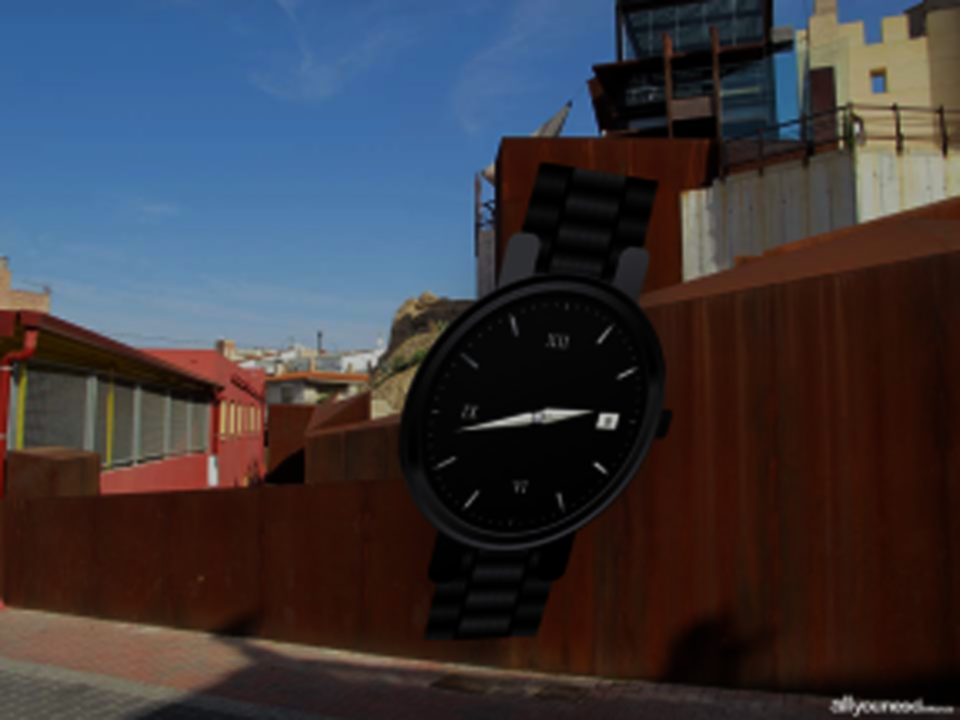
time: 2:43
